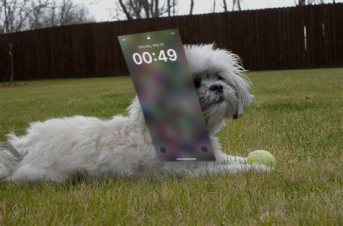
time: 0:49
